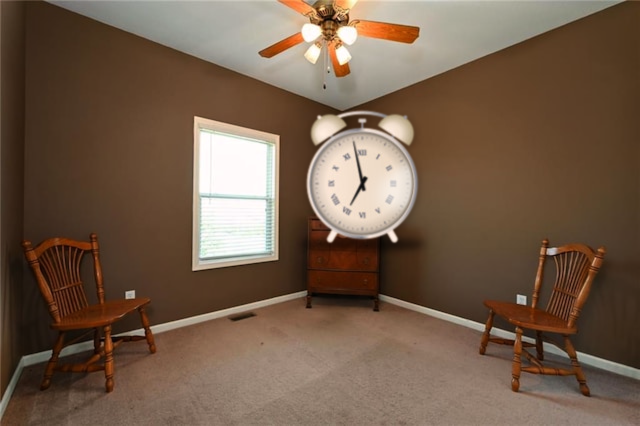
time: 6:58
